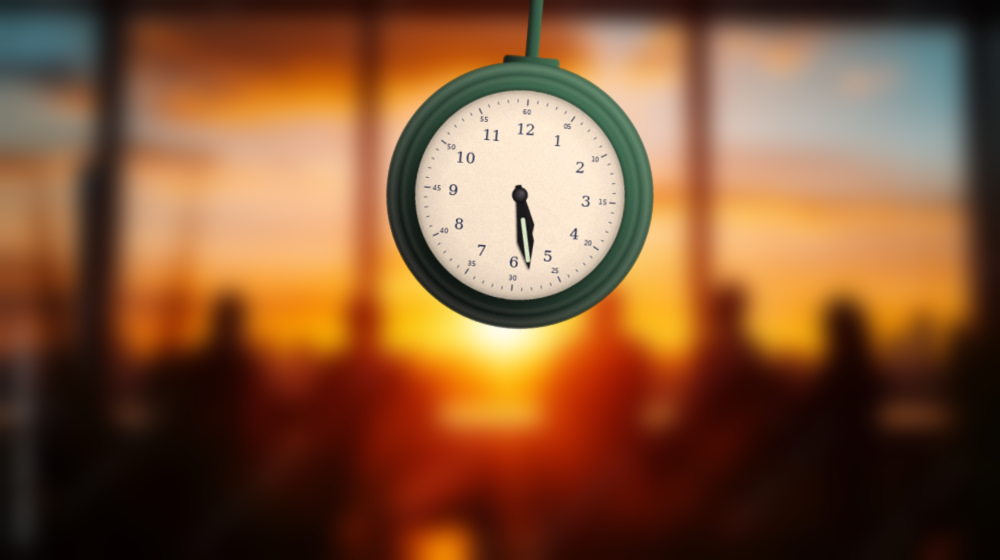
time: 5:28
